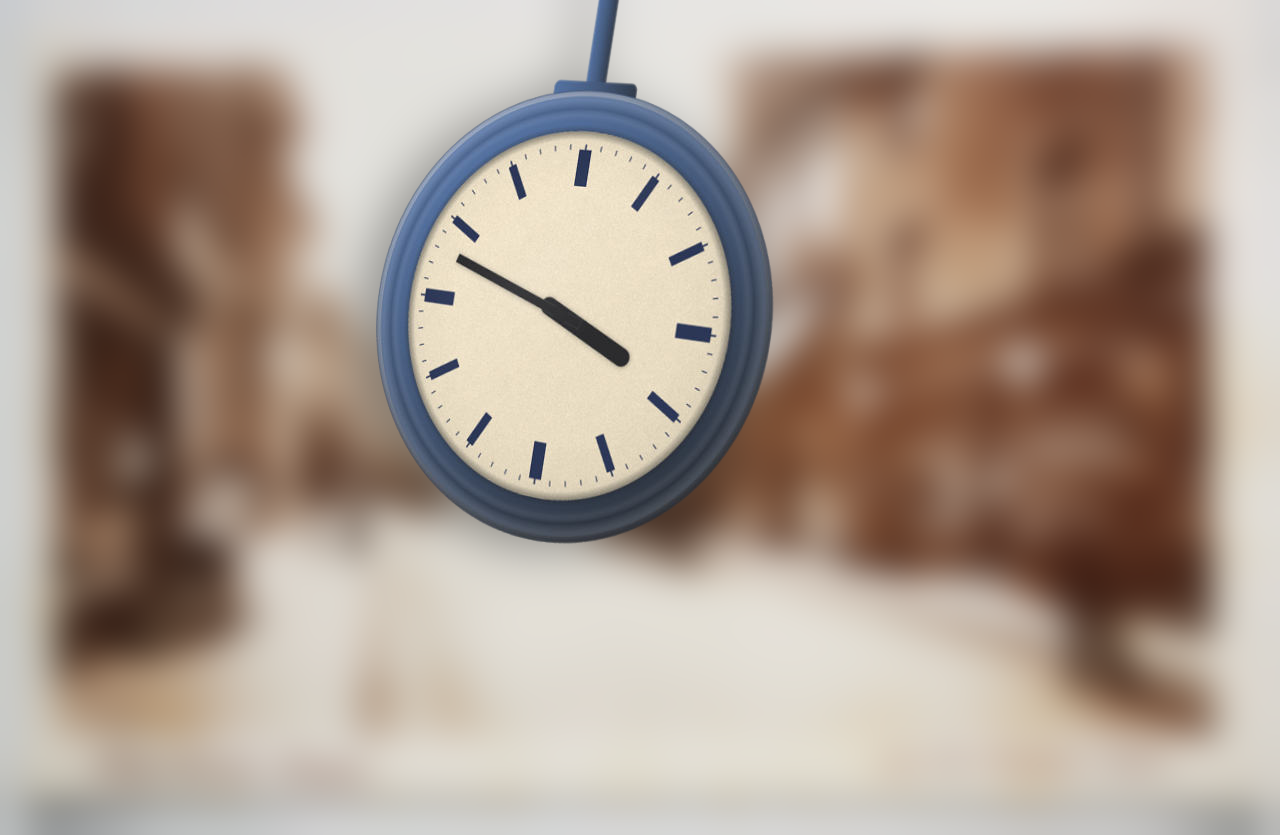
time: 3:48
